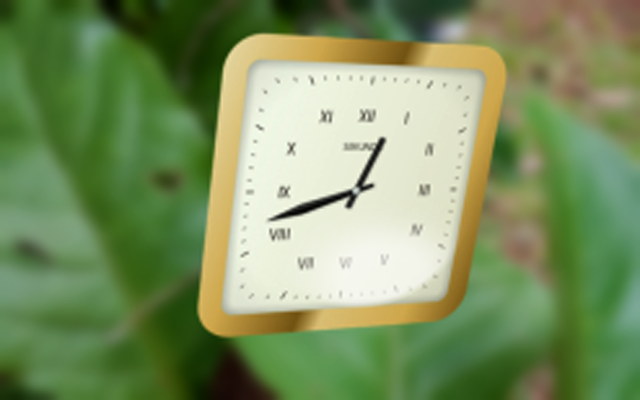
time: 12:42
